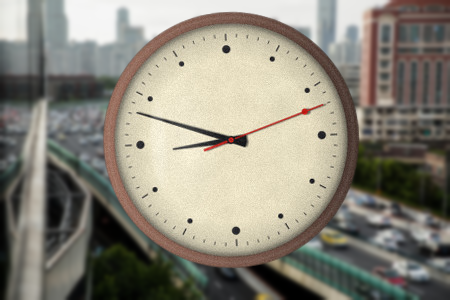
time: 8:48:12
